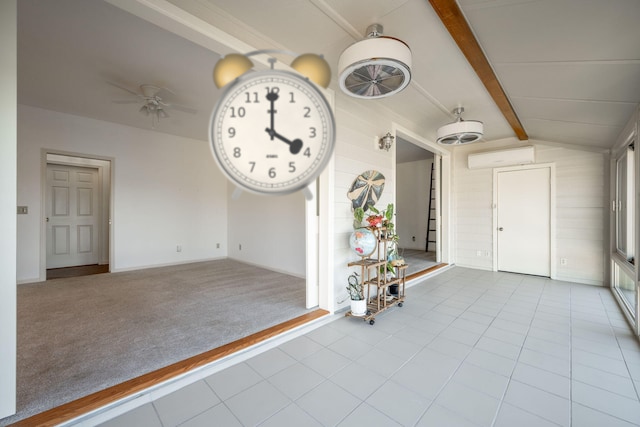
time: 4:00
